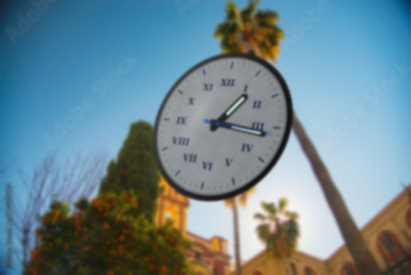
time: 1:16:16
